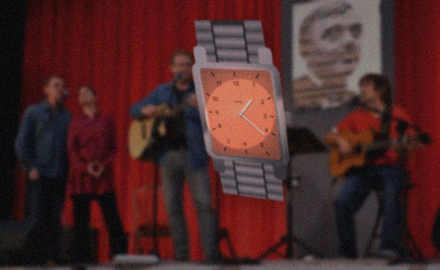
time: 1:22
